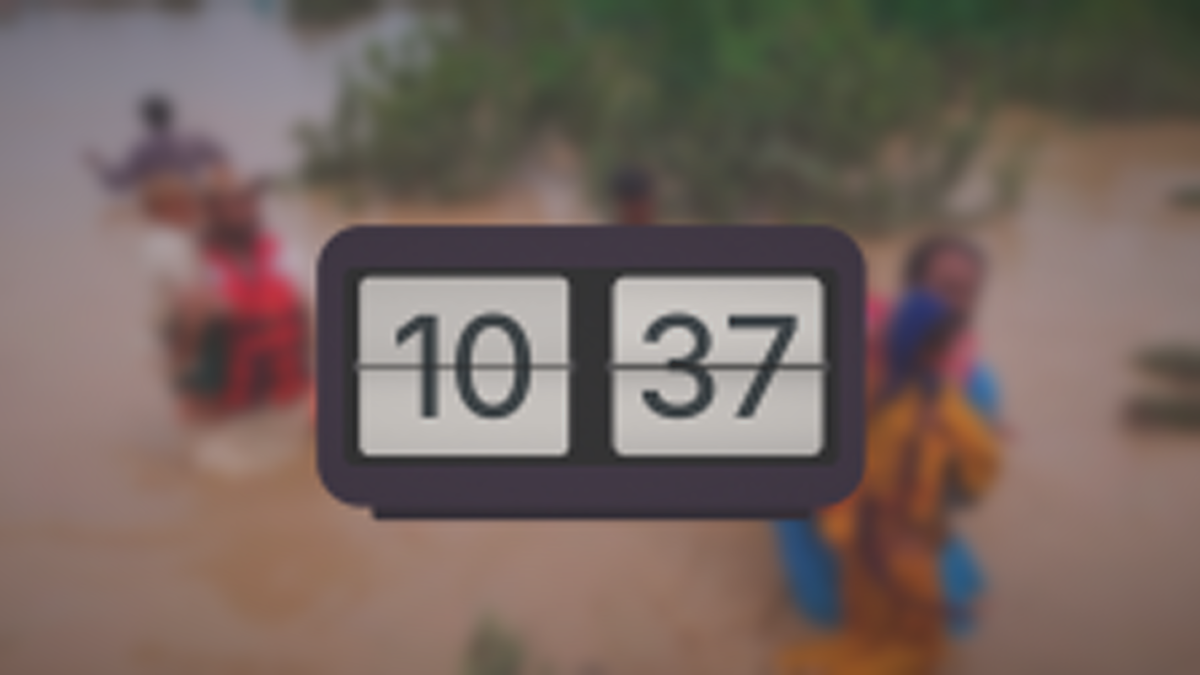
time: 10:37
